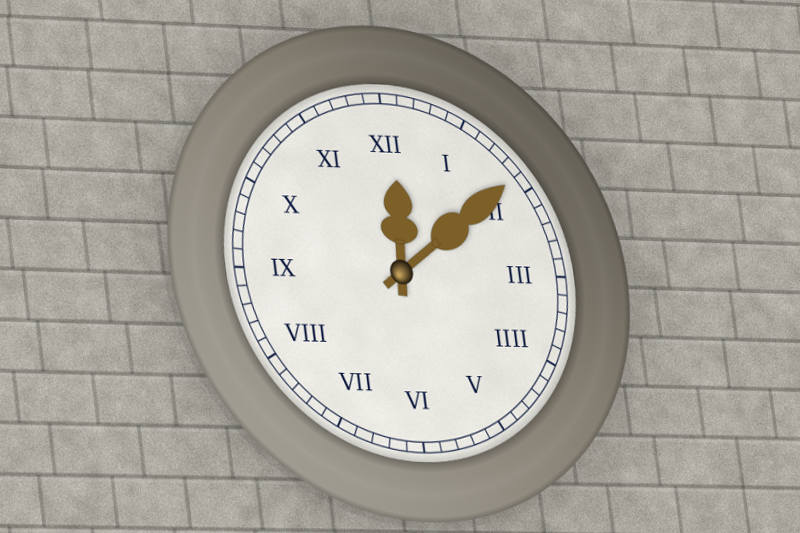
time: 12:09
